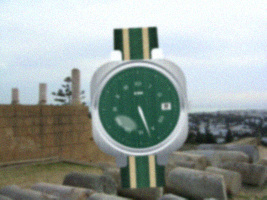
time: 5:27
